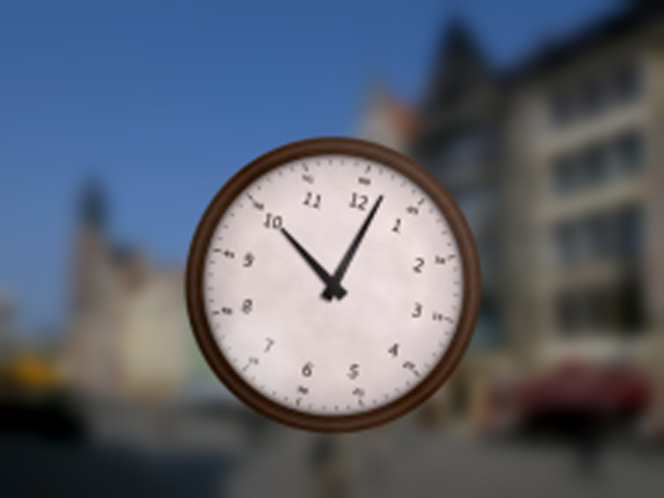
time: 10:02
